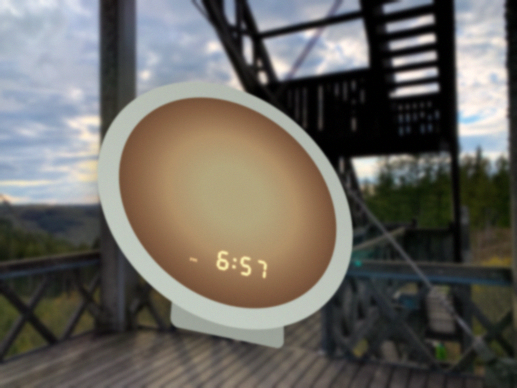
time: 6:57
